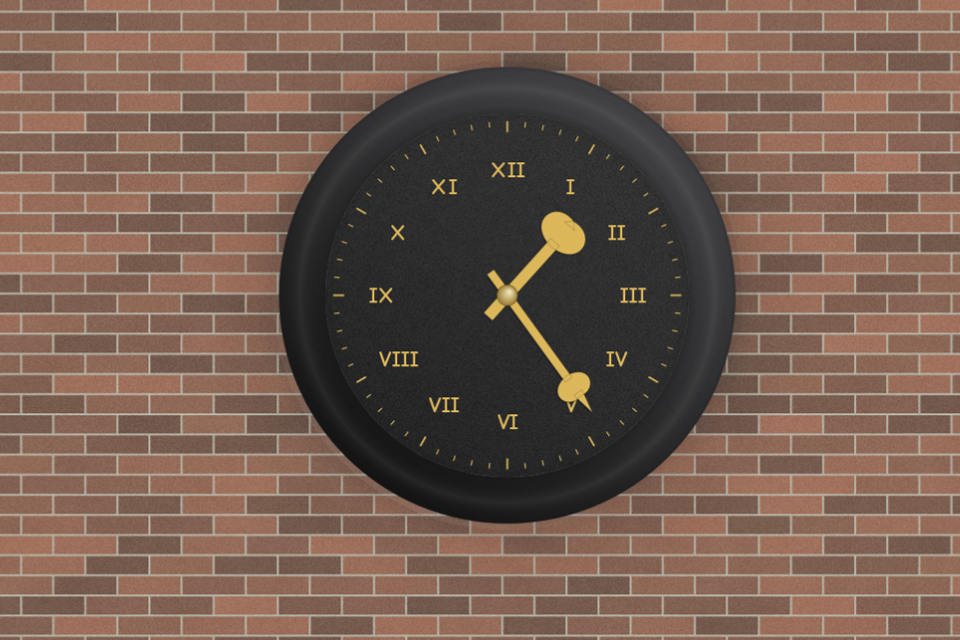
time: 1:24
